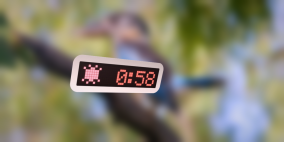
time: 0:58
